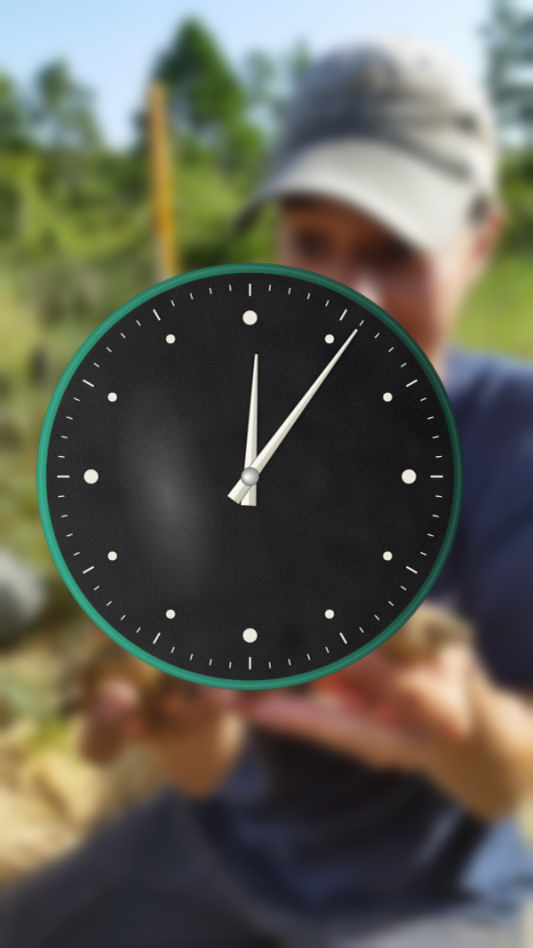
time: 12:06
